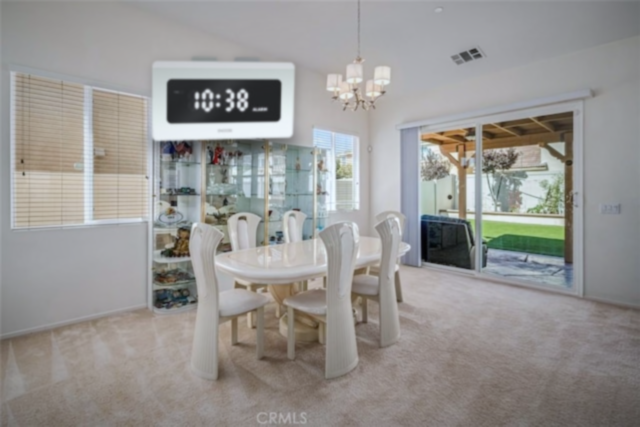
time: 10:38
